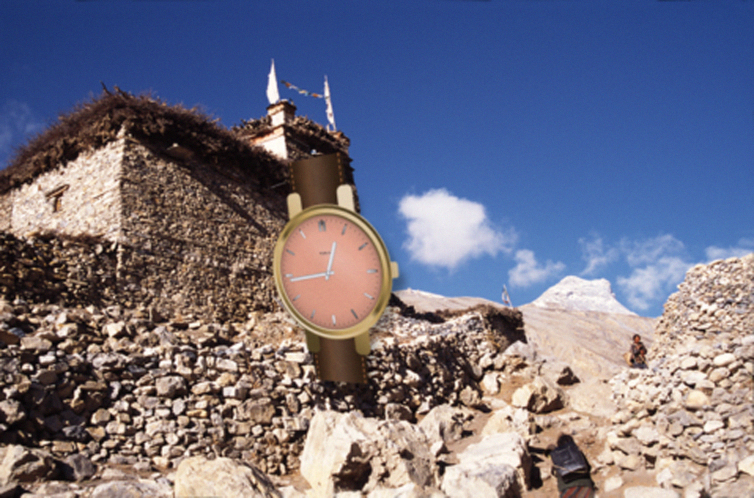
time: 12:44
